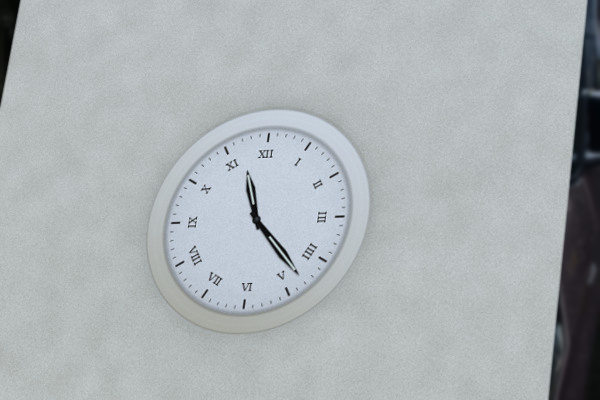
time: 11:23
